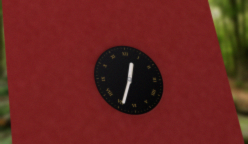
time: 12:34
